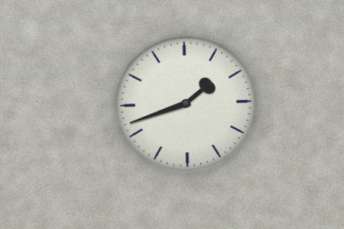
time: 1:42
